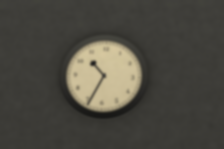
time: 10:34
